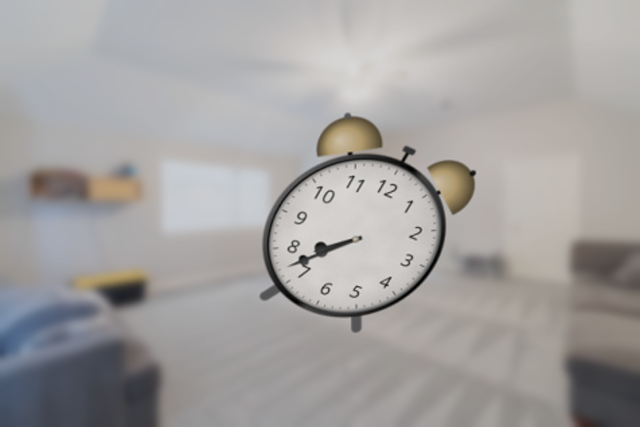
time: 7:37
